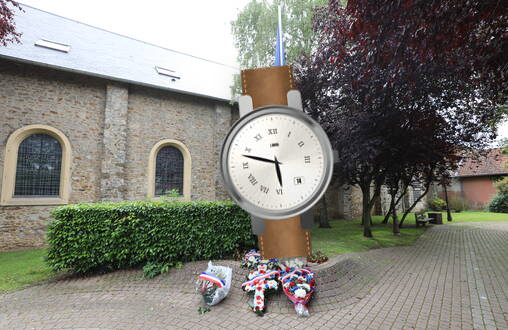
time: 5:48
